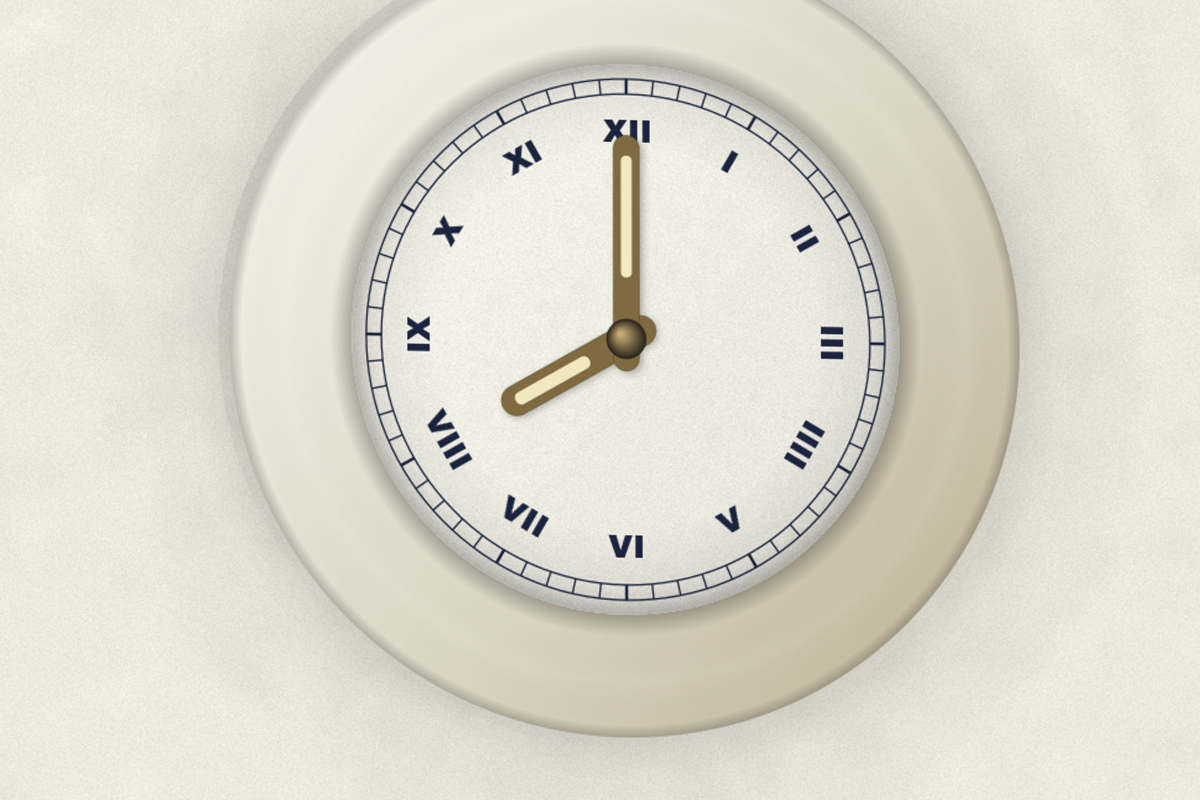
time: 8:00
